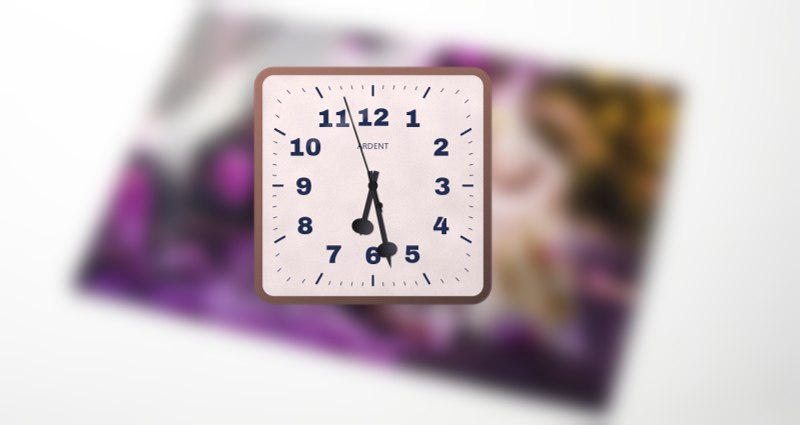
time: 6:27:57
